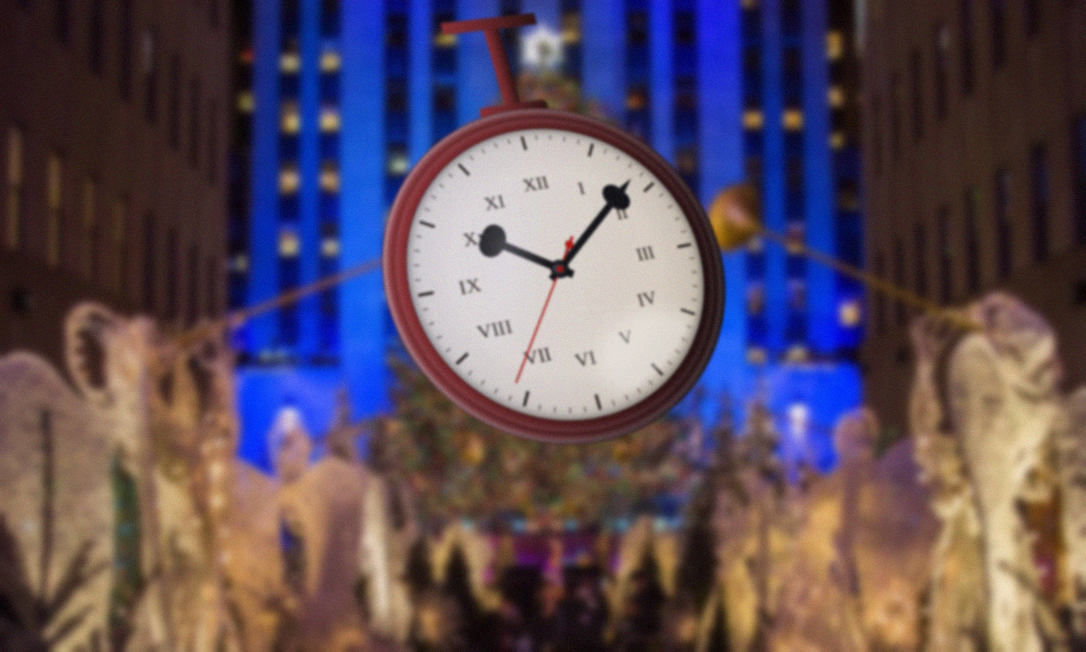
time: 10:08:36
